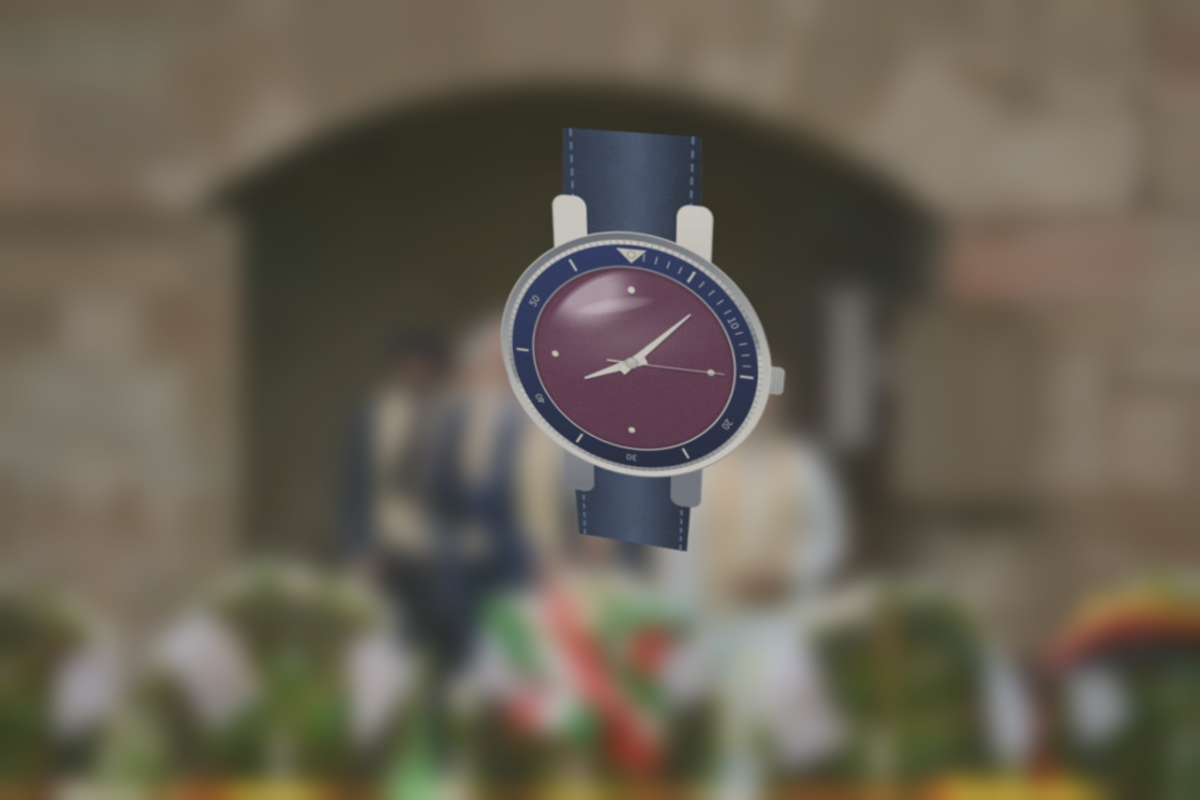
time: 8:07:15
